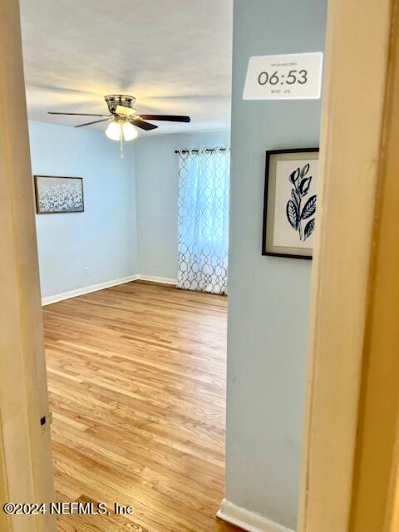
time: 6:53
